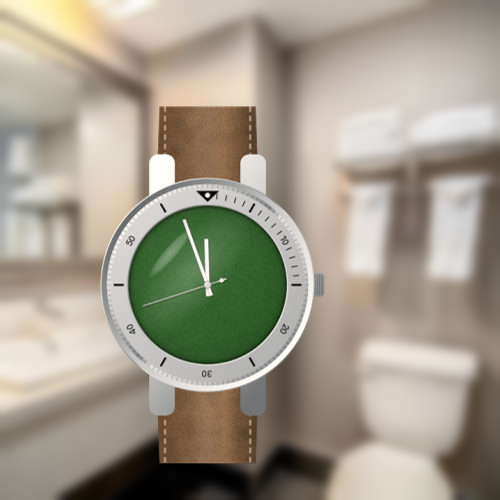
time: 11:56:42
